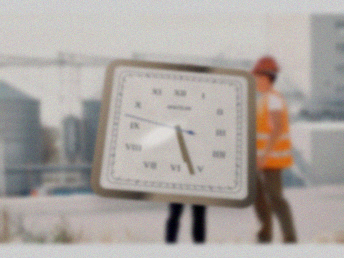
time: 5:26:47
